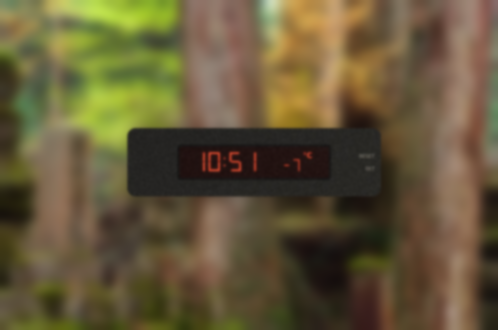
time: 10:51
